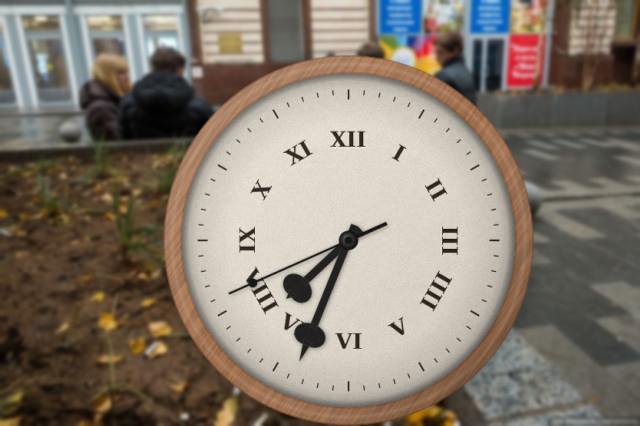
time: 7:33:41
